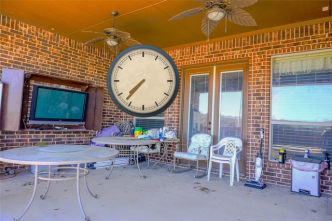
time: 7:37
